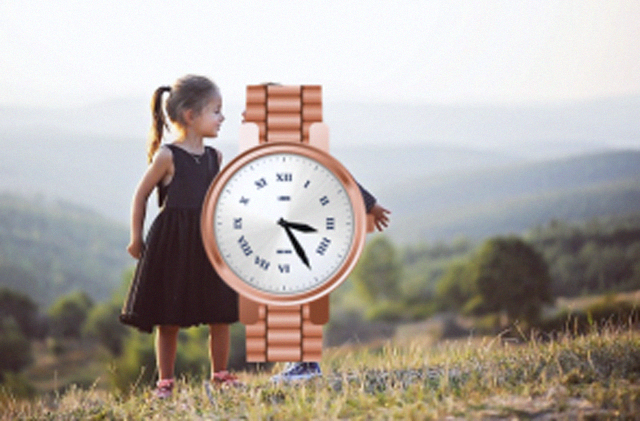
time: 3:25
